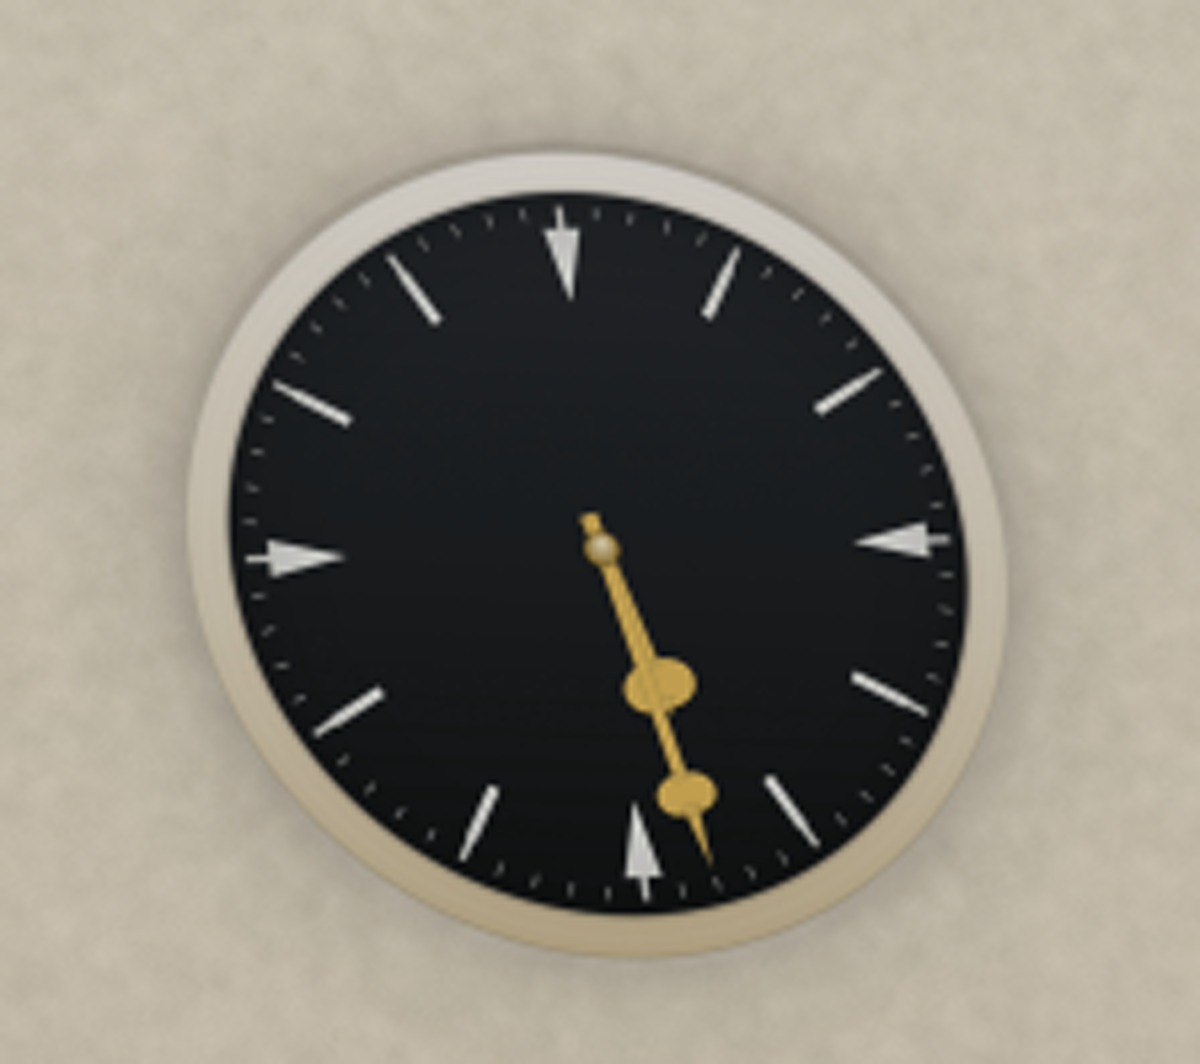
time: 5:28
